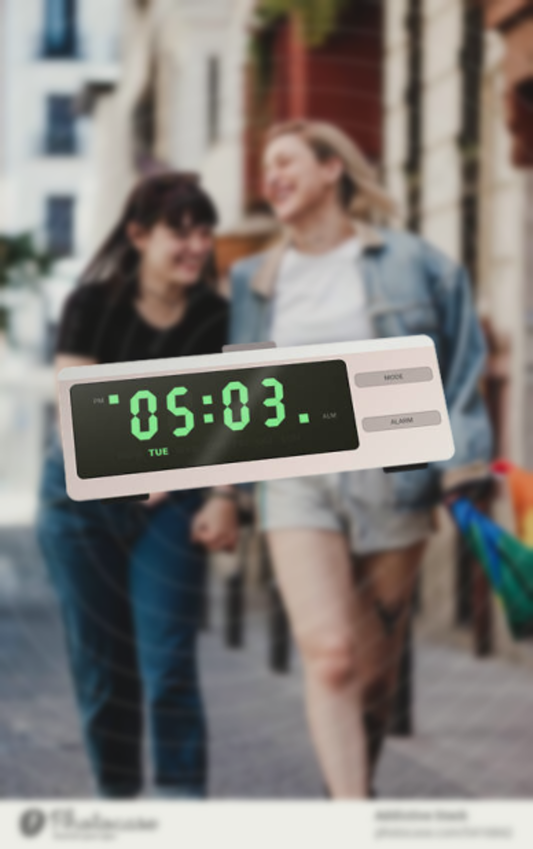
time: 5:03
